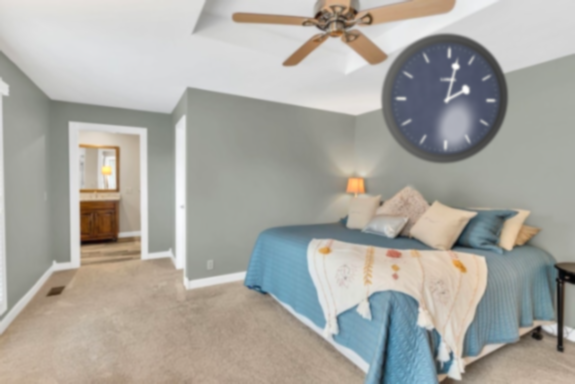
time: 2:02
